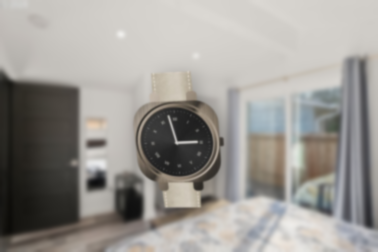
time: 2:58
